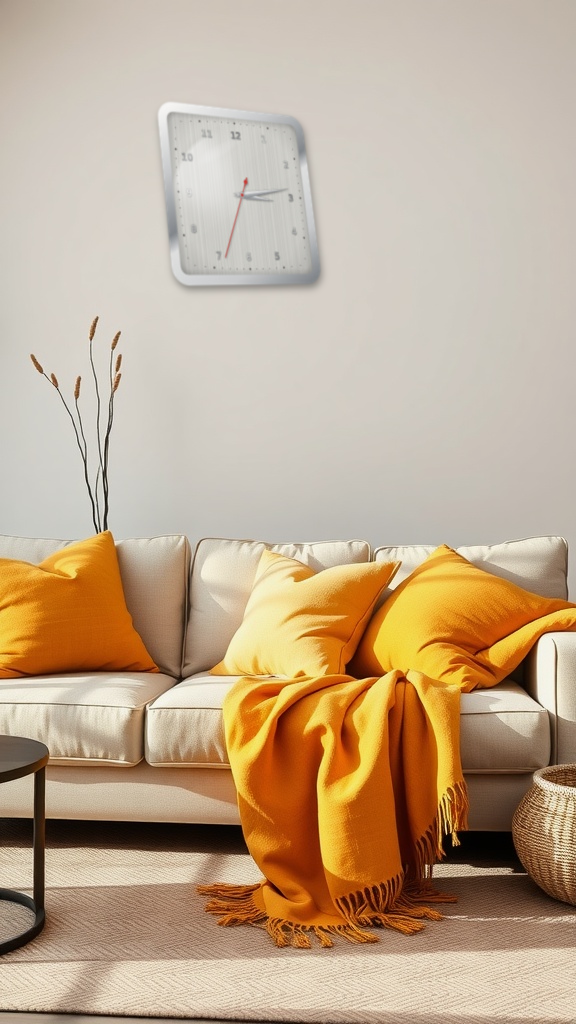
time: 3:13:34
